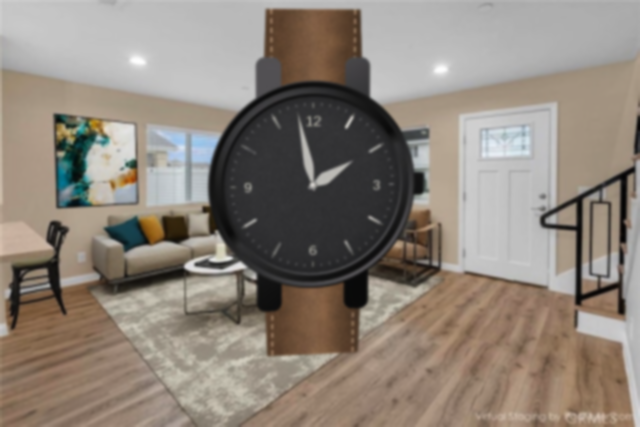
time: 1:58
